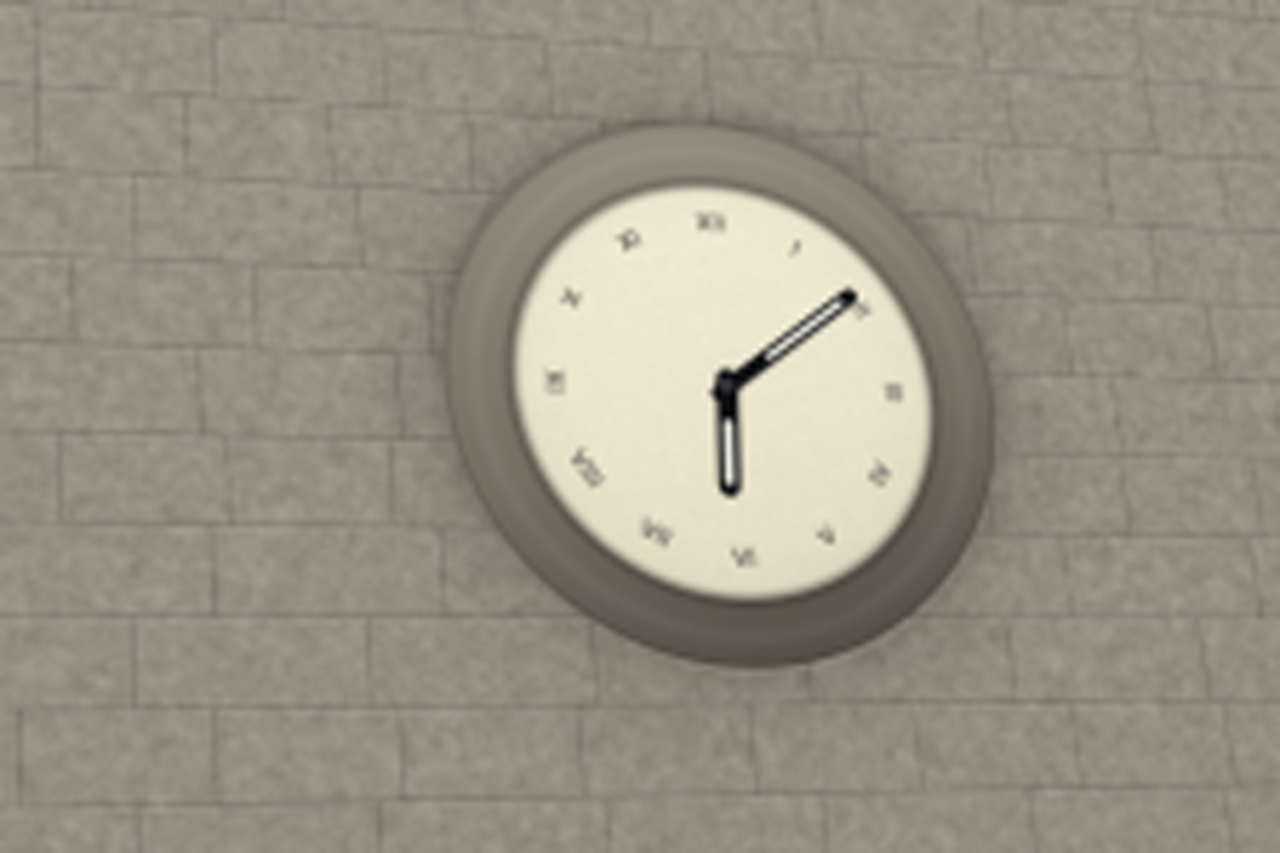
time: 6:09
